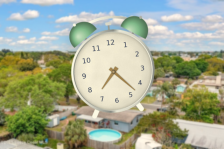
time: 7:23
